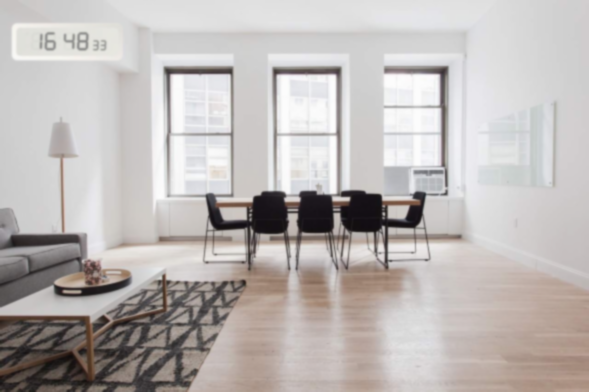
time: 16:48
